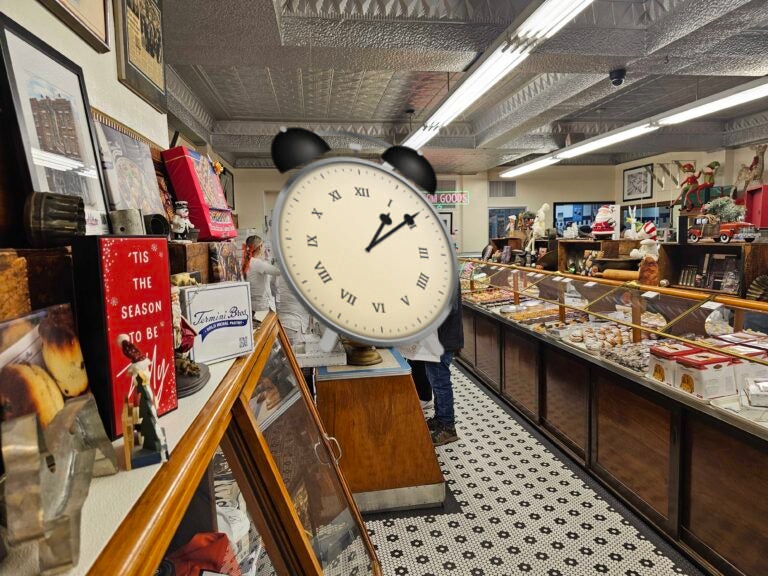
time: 1:09
